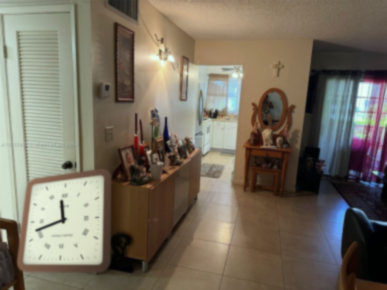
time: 11:42
